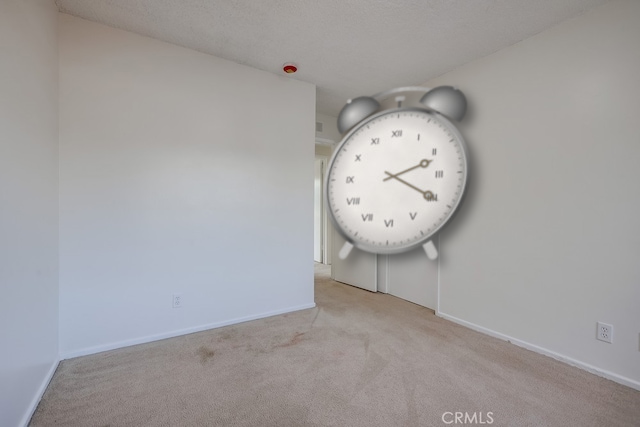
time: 2:20
